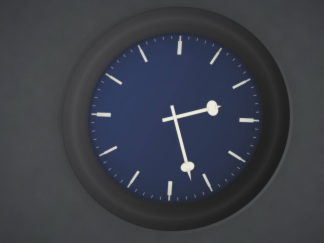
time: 2:27
